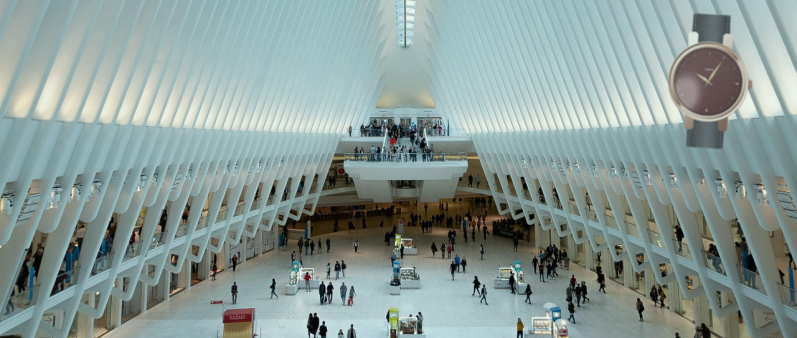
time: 10:05
